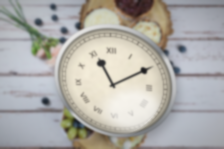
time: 11:10
